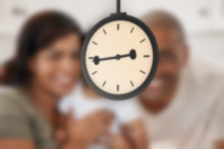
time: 2:44
